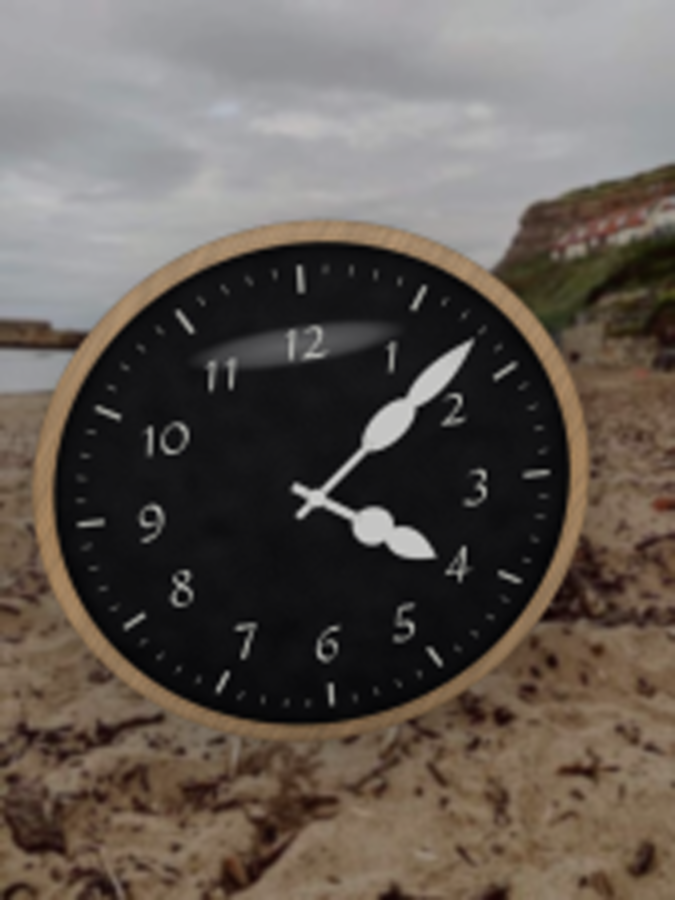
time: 4:08
